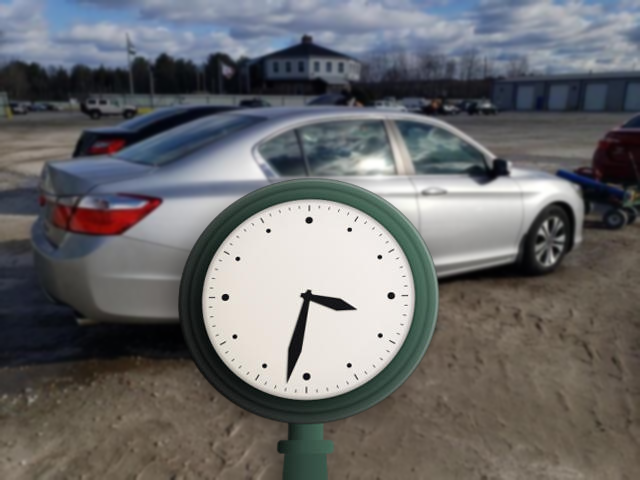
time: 3:32
